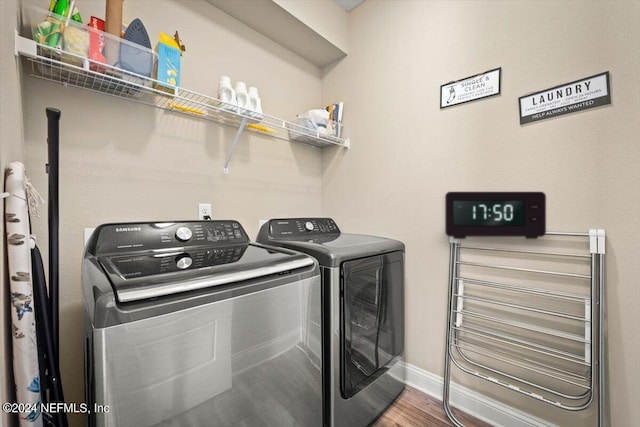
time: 17:50
